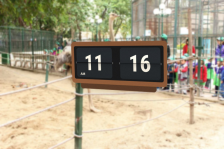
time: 11:16
